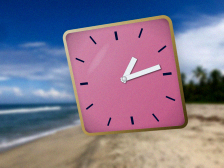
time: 1:13
